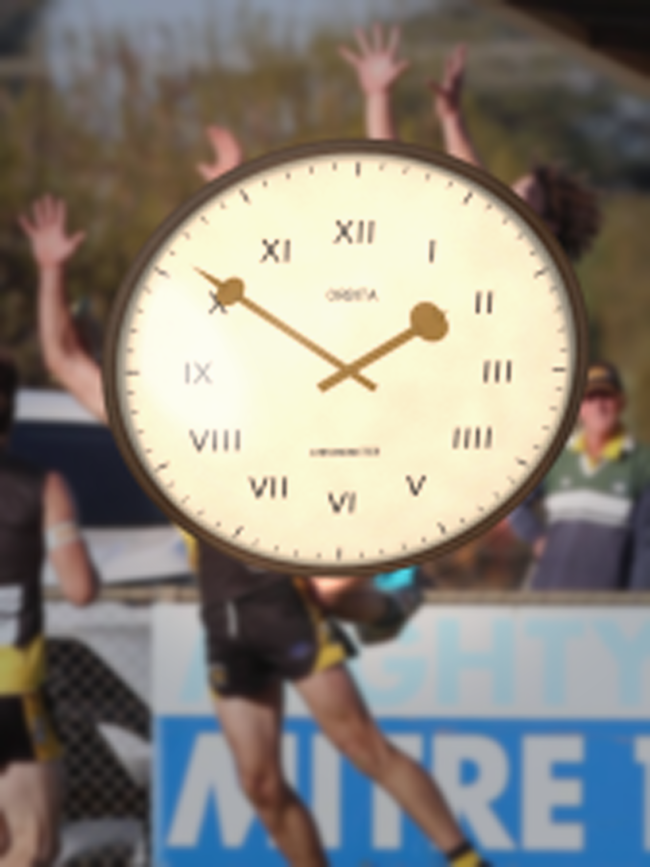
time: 1:51
